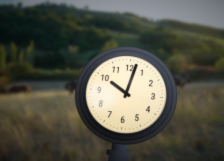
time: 10:02
